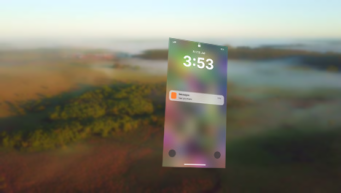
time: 3:53
